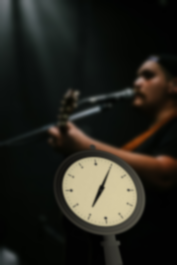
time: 7:05
